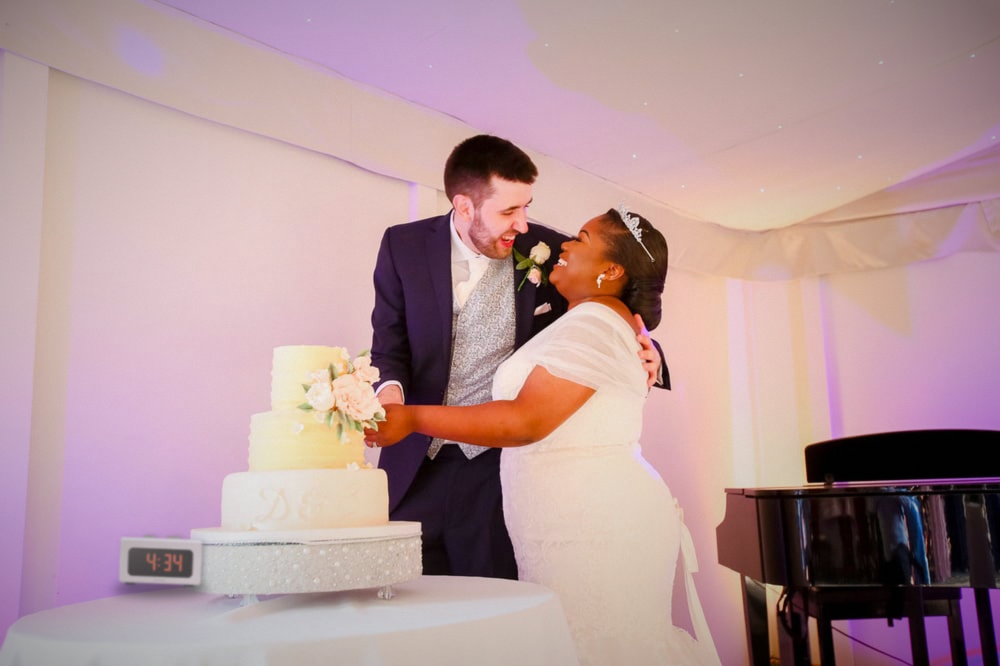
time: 4:34
